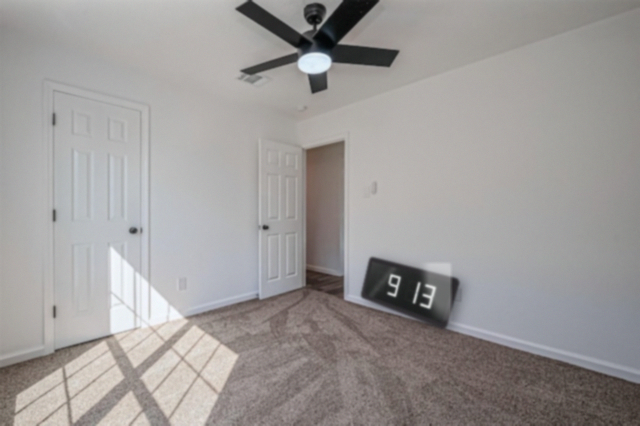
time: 9:13
